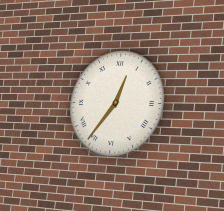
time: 12:36
